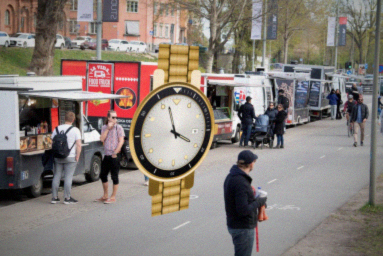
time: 3:57
